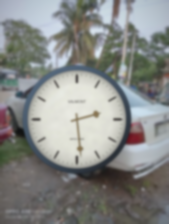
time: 2:29
